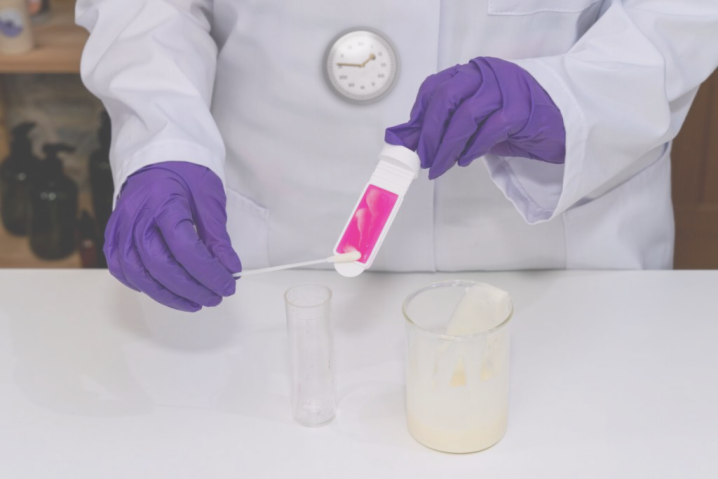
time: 1:46
